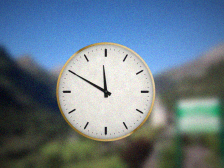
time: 11:50
